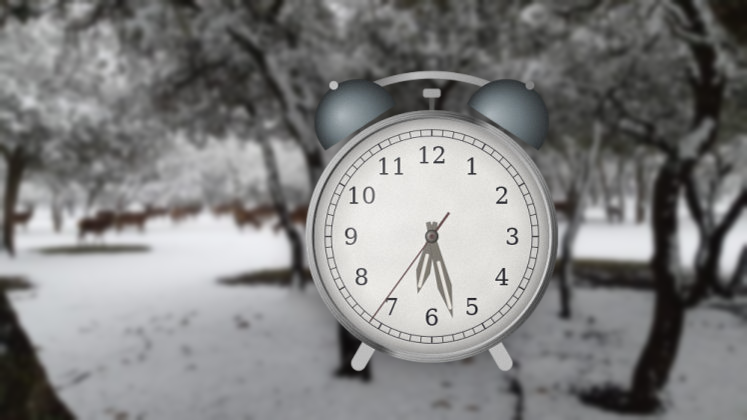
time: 6:27:36
